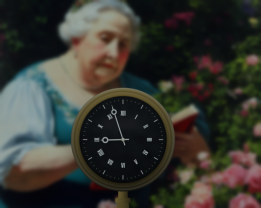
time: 8:57
